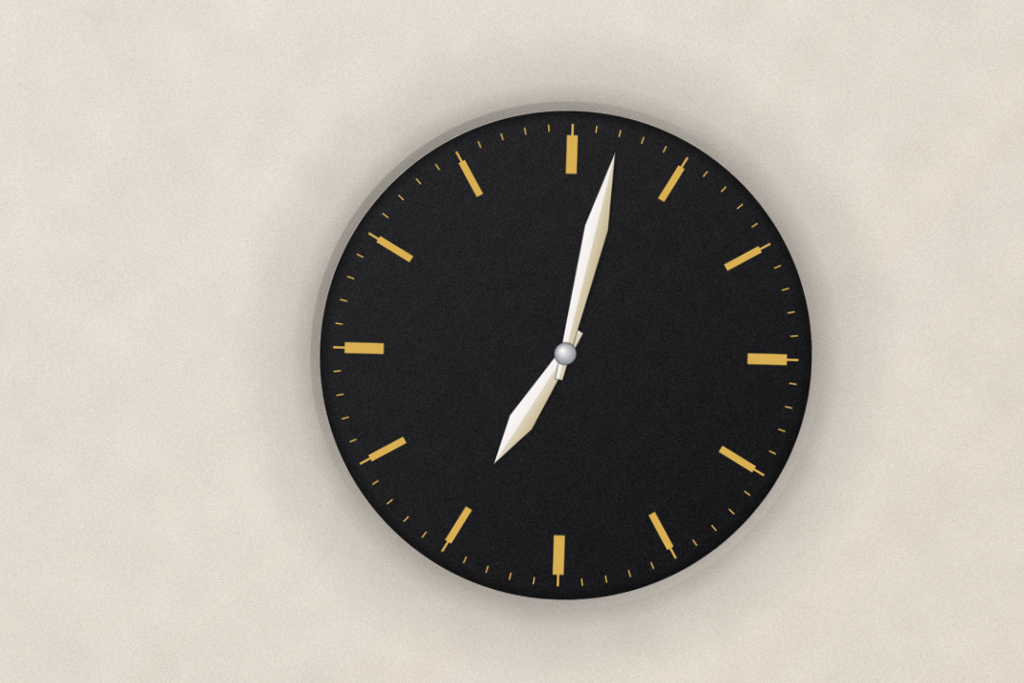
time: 7:02
